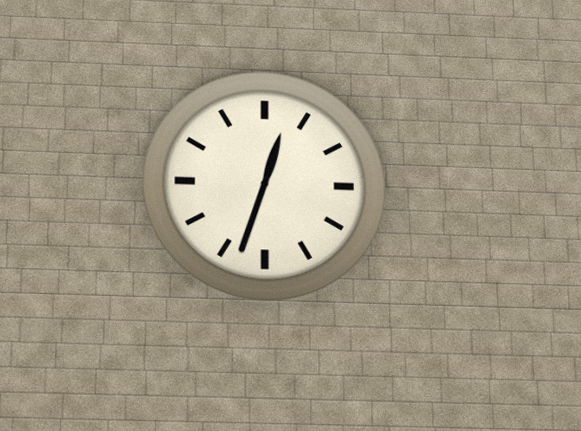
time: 12:33
